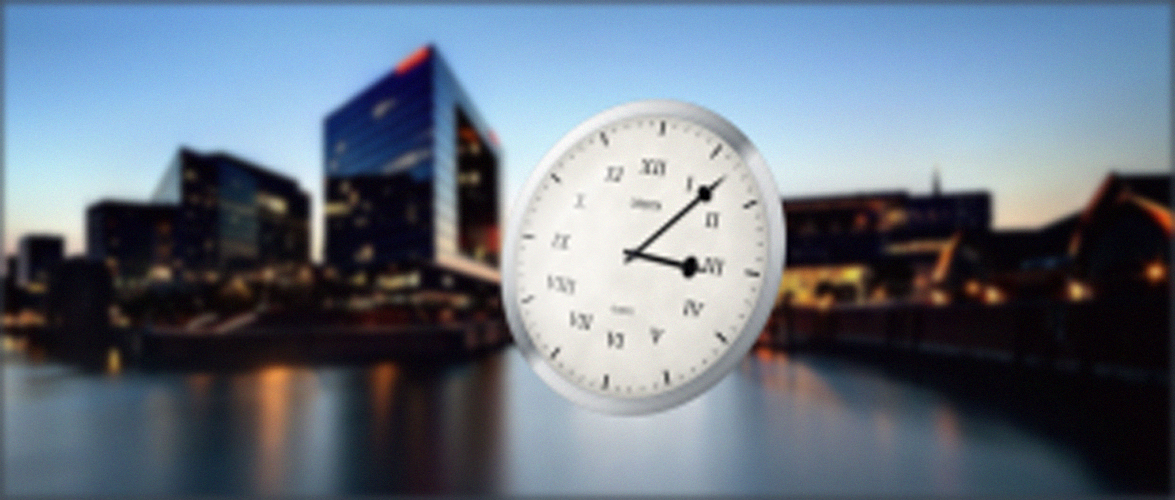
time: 3:07
